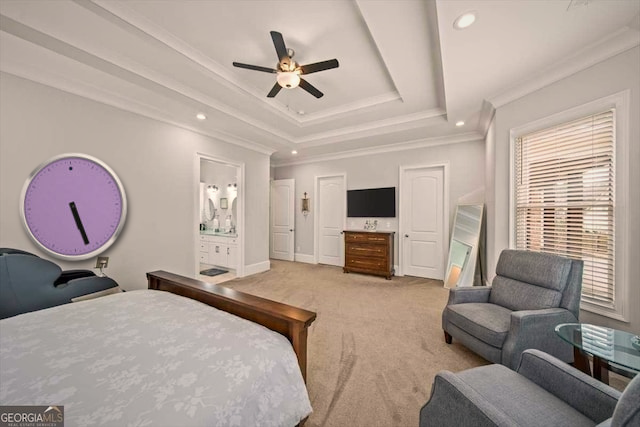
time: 5:27
